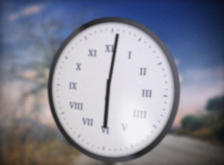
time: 6:01
